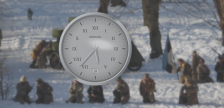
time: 5:37
